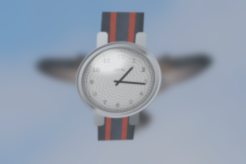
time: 1:16
